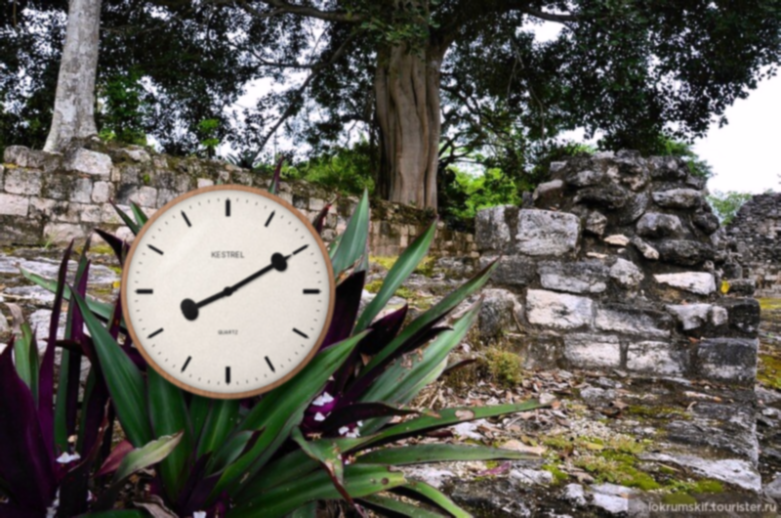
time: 8:10
